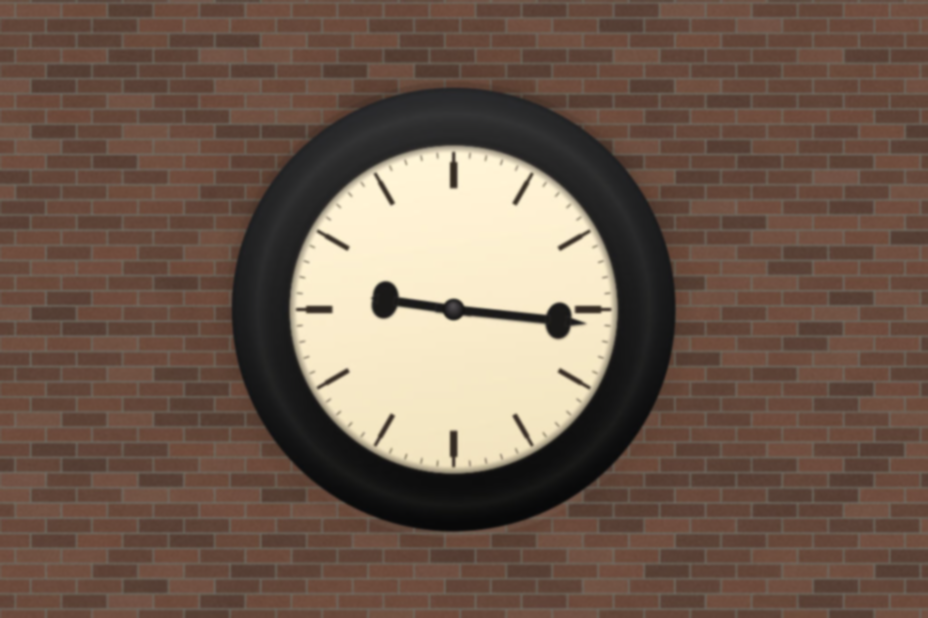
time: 9:16
